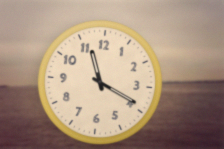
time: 11:19
